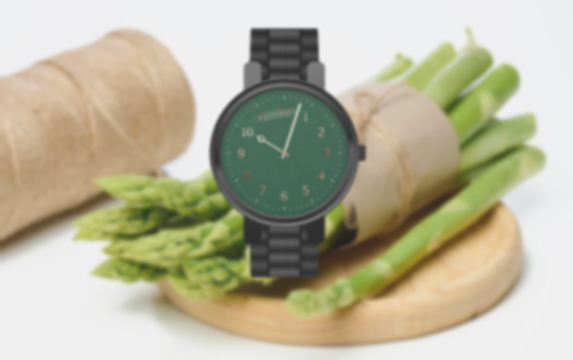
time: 10:03
